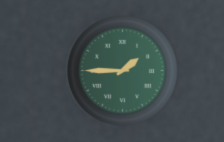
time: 1:45
